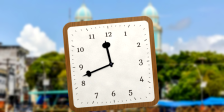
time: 11:42
